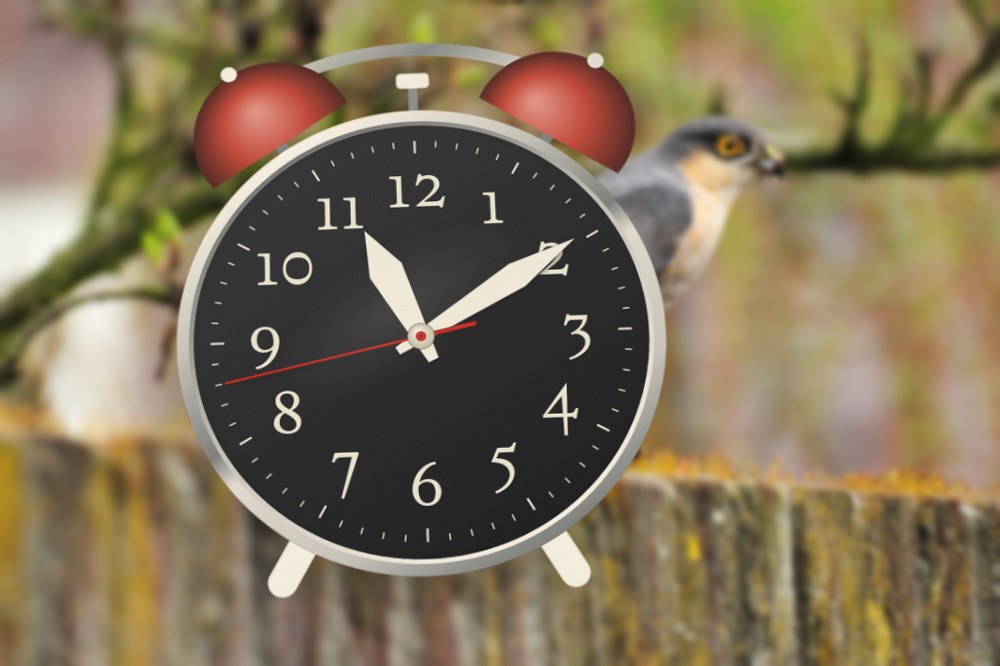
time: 11:09:43
